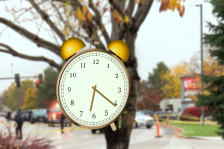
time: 6:21
